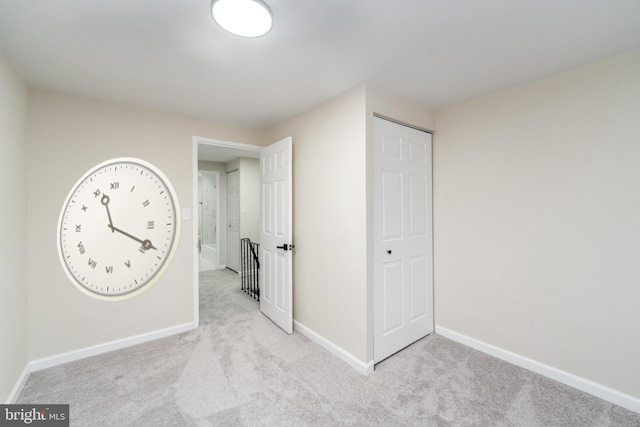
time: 11:19
